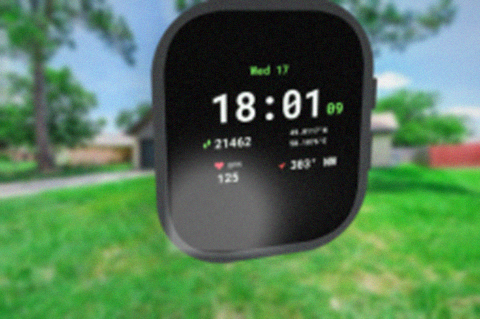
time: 18:01
